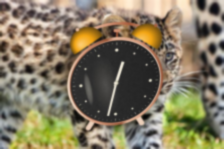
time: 12:32
